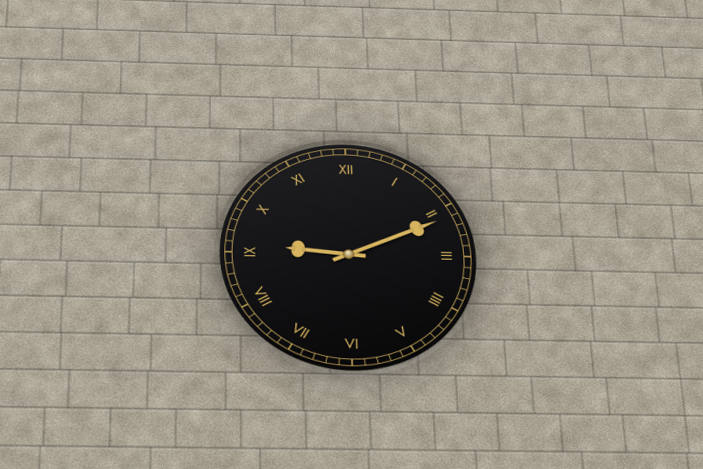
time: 9:11
